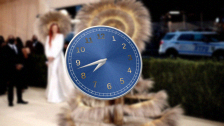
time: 7:43
